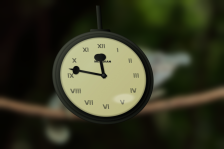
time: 11:47
